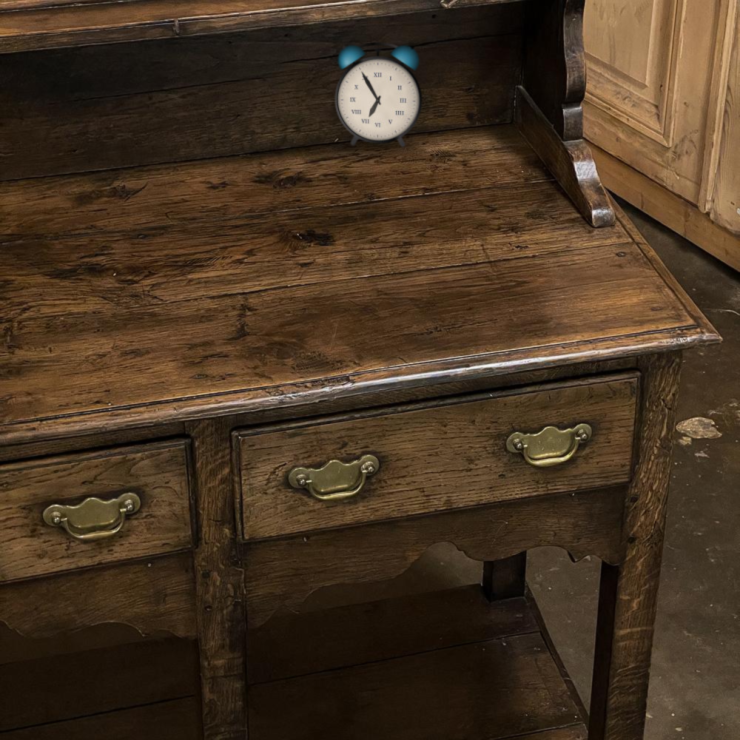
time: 6:55
